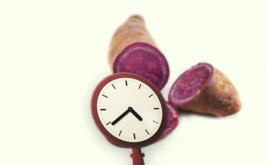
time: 4:39
